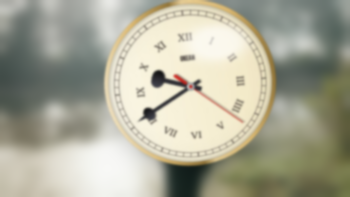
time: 9:40:22
